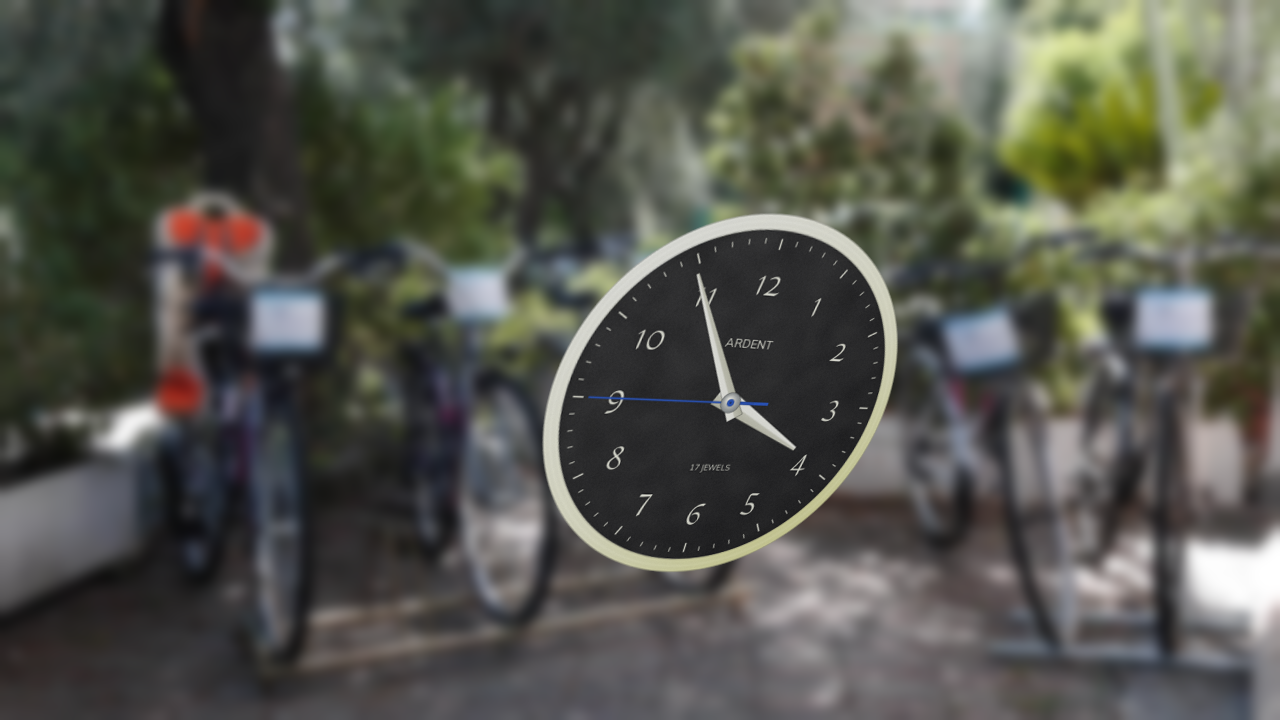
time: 3:54:45
